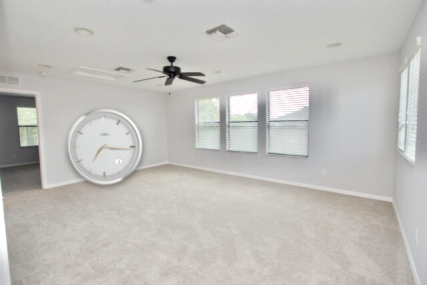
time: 7:16
